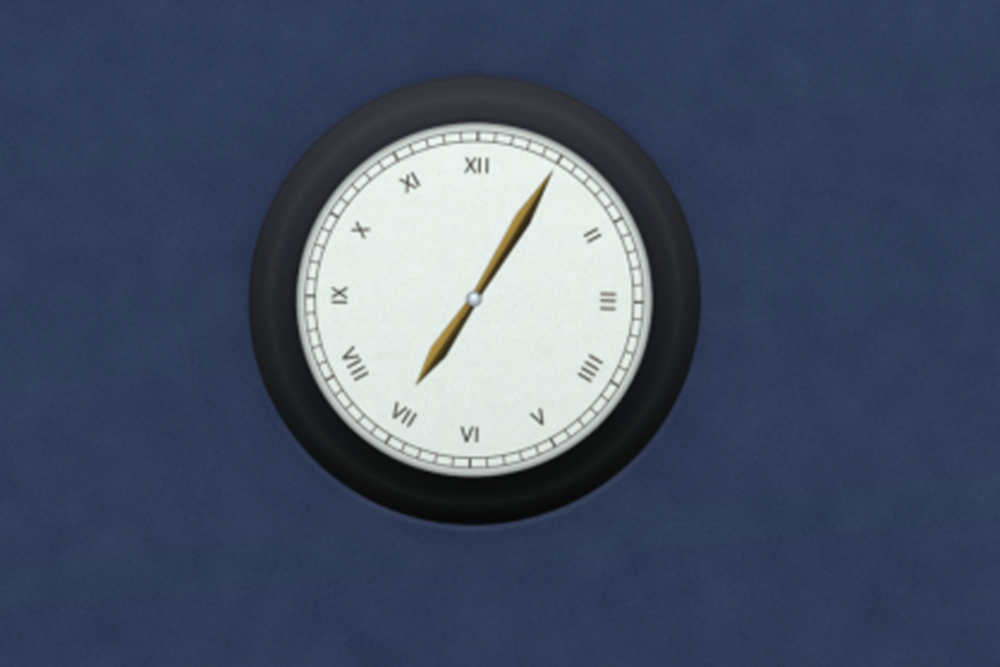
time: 7:05
